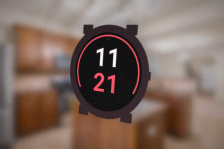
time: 11:21
